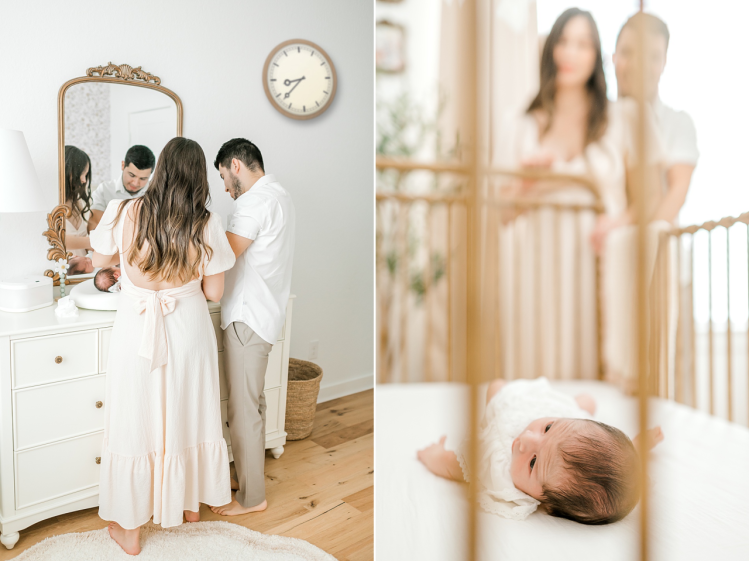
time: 8:38
